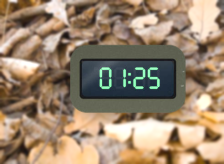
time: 1:25
